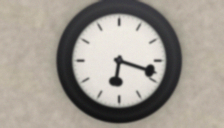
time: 6:18
